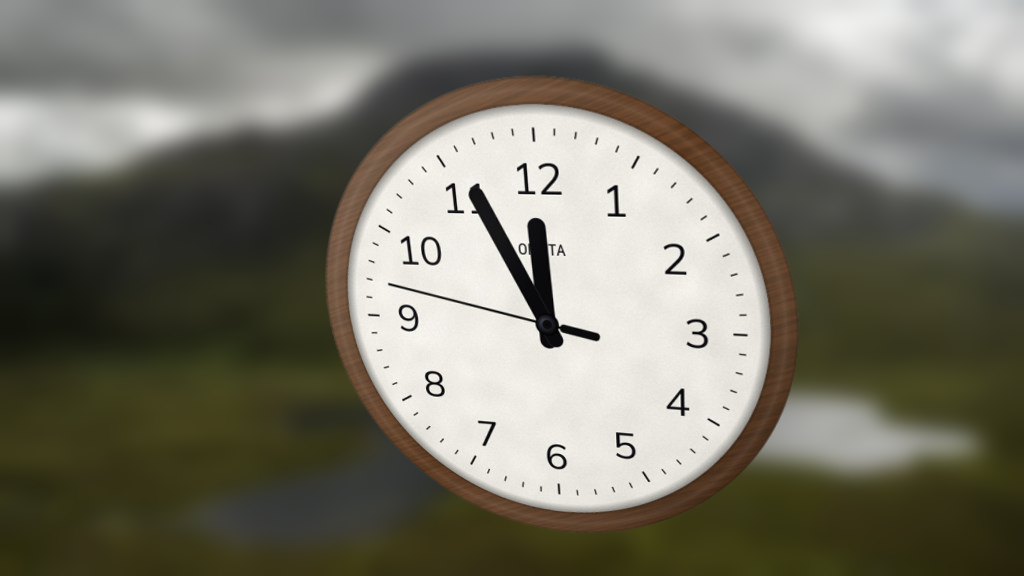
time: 11:55:47
